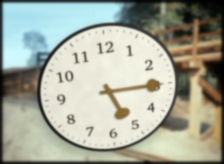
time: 5:15
